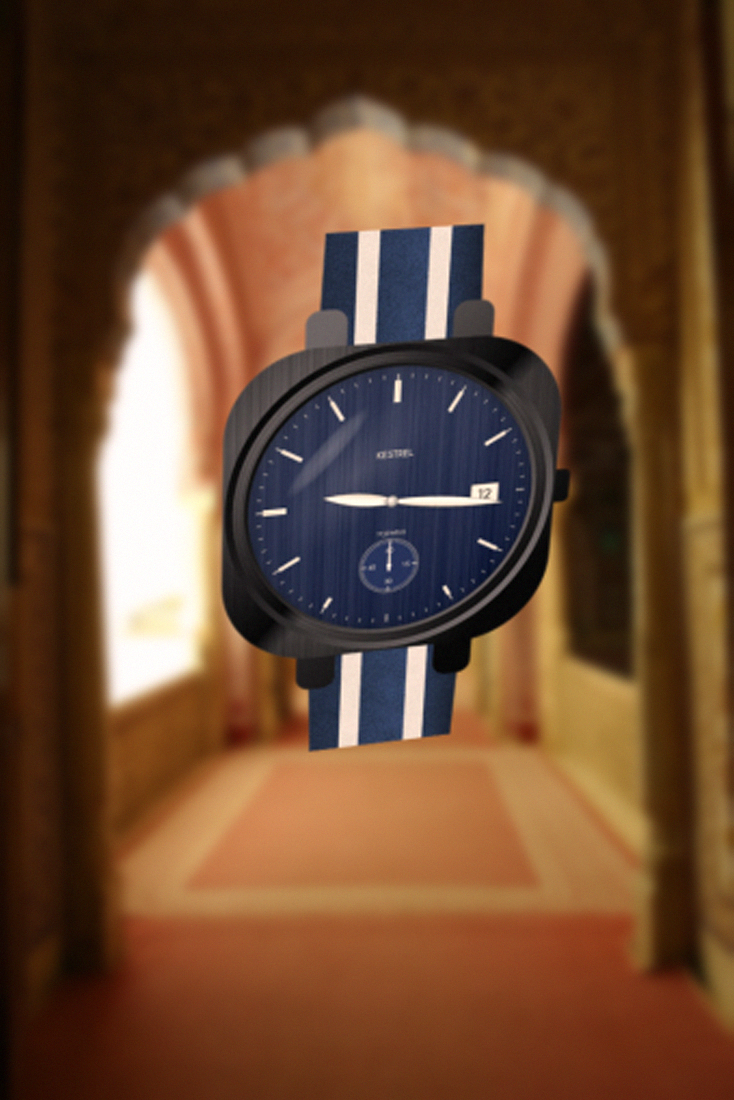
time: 9:16
